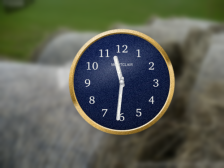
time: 11:31
